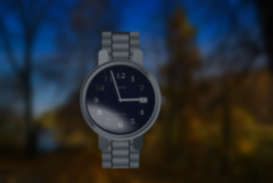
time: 2:57
